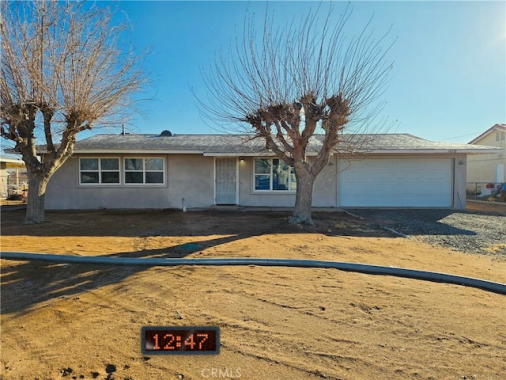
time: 12:47
